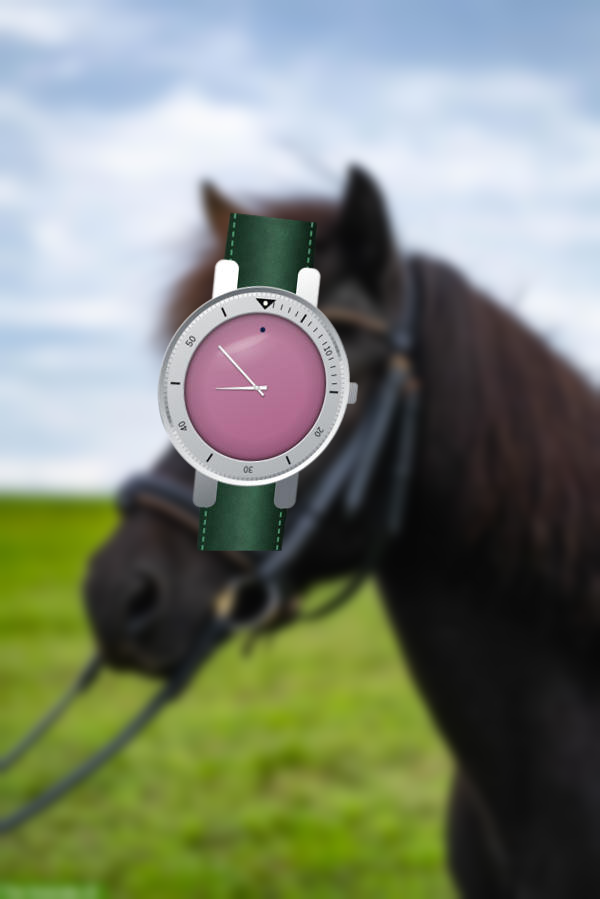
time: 8:52
